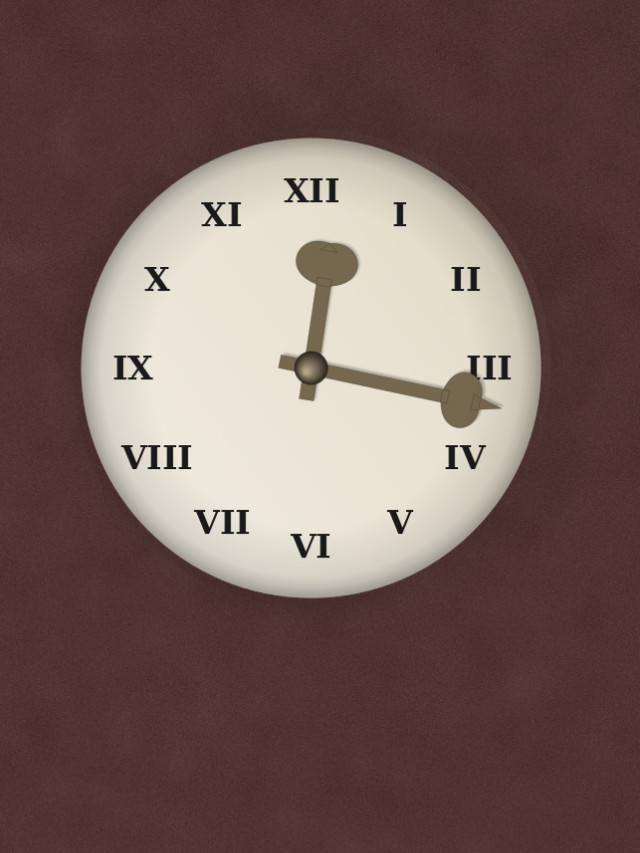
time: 12:17
